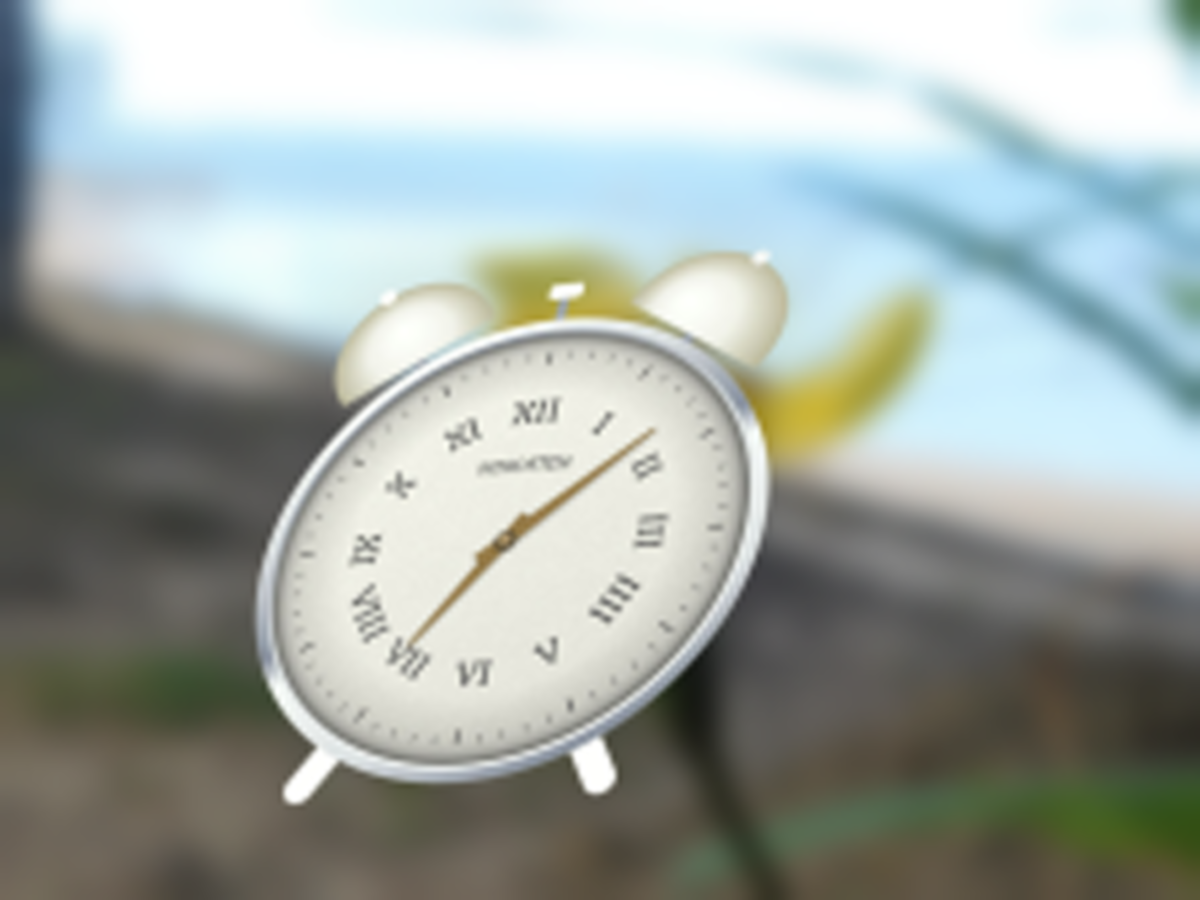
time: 7:08
